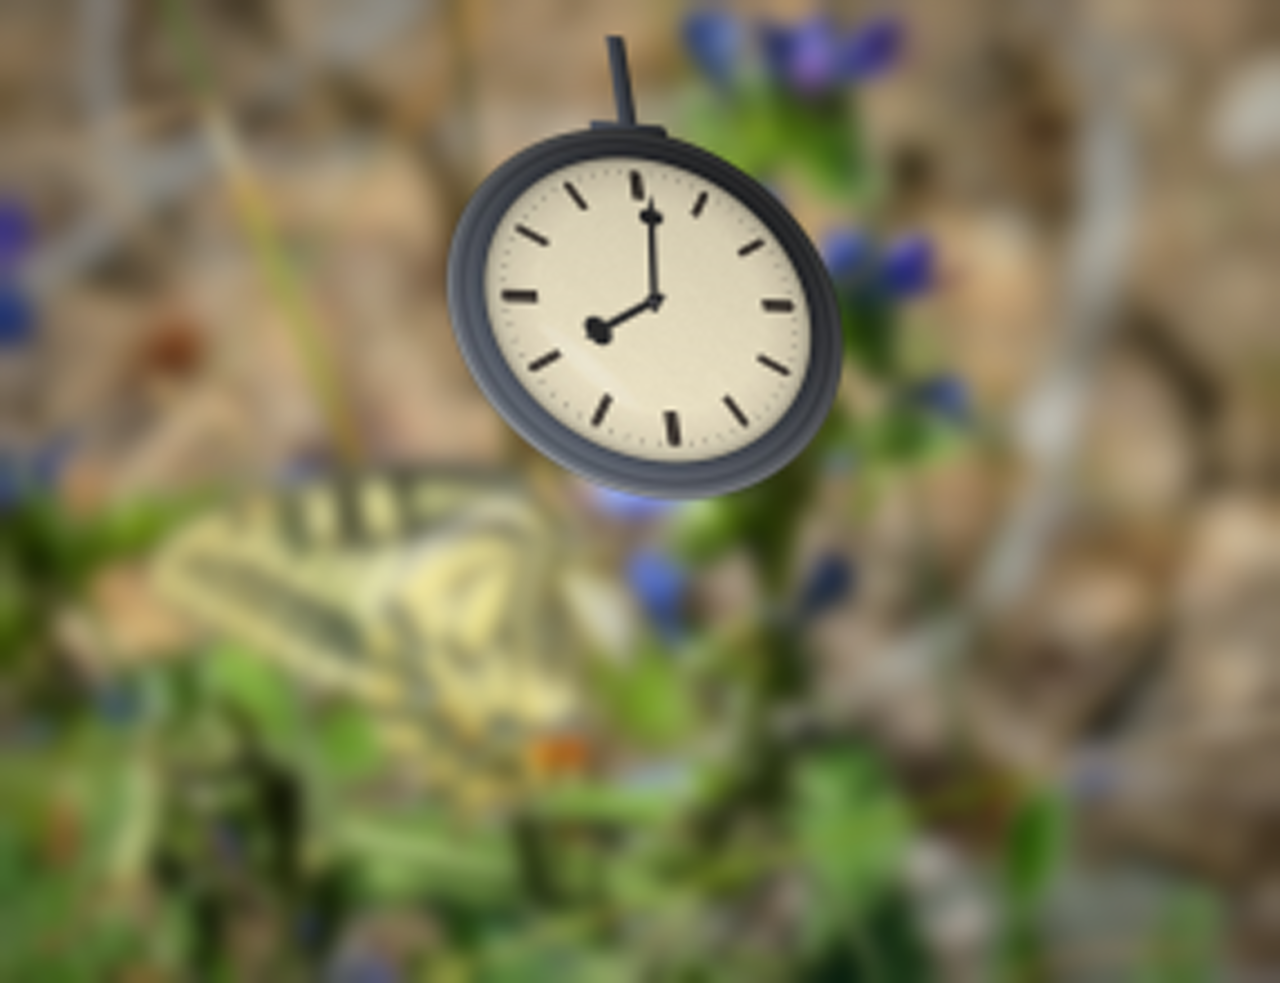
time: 8:01
